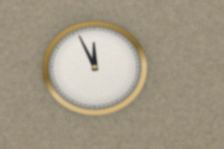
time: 11:56
